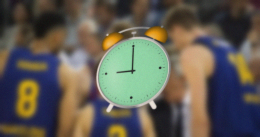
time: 9:00
